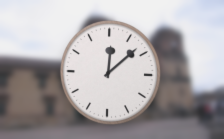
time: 12:08
